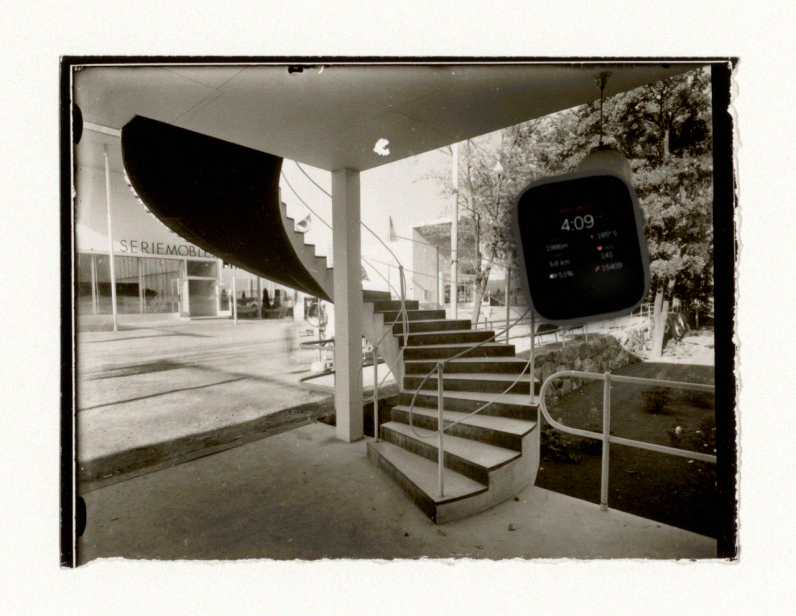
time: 4:09
